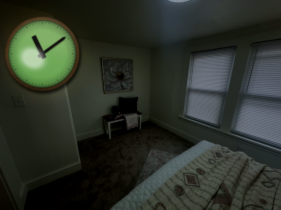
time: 11:09
